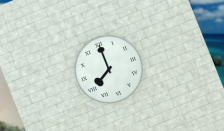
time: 8:00
